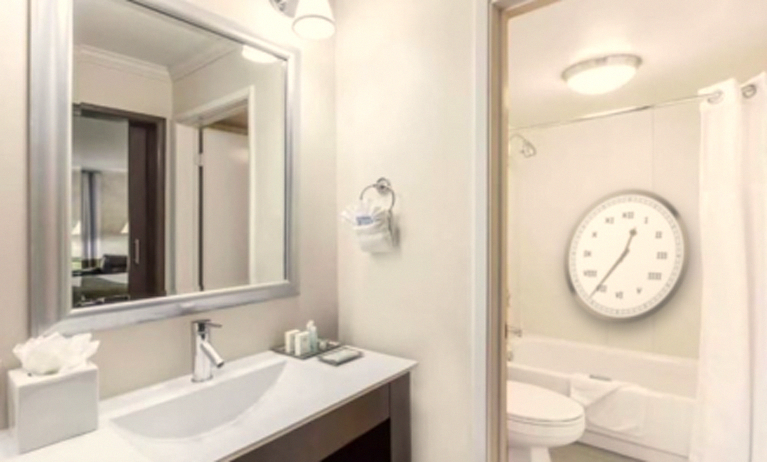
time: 12:36
